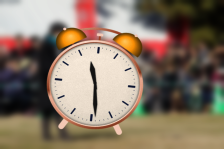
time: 11:29
